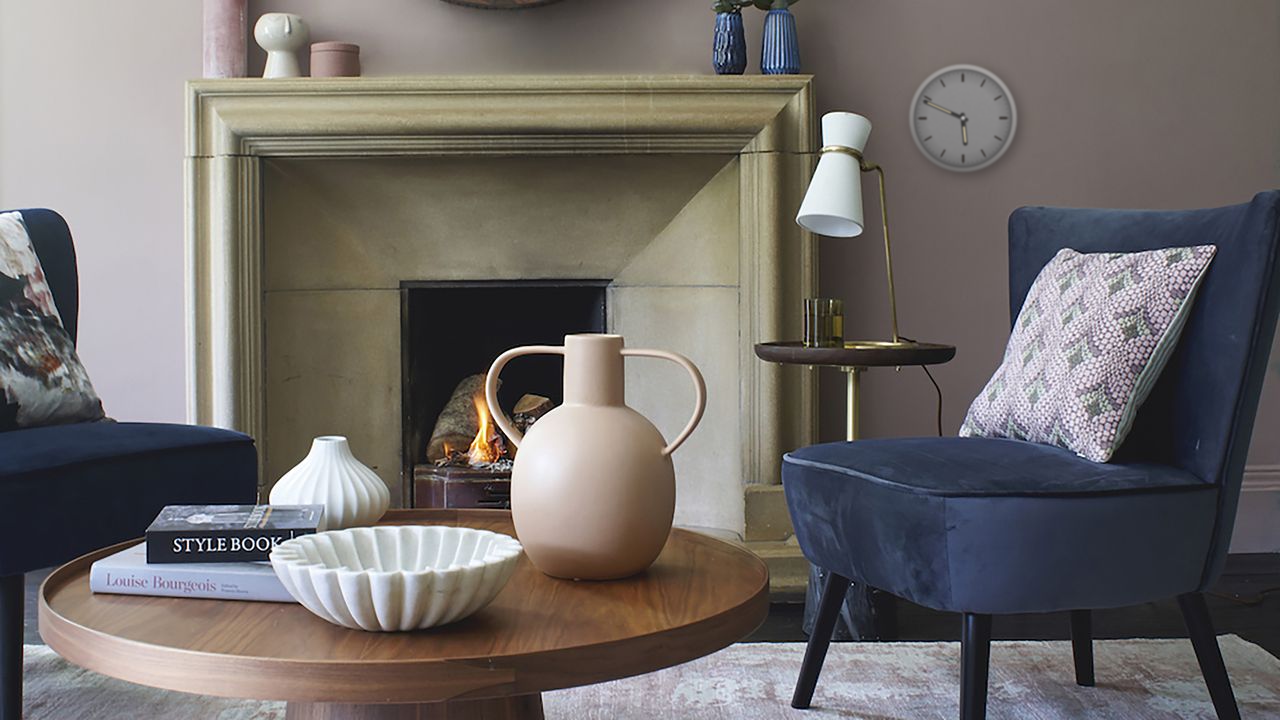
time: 5:49
